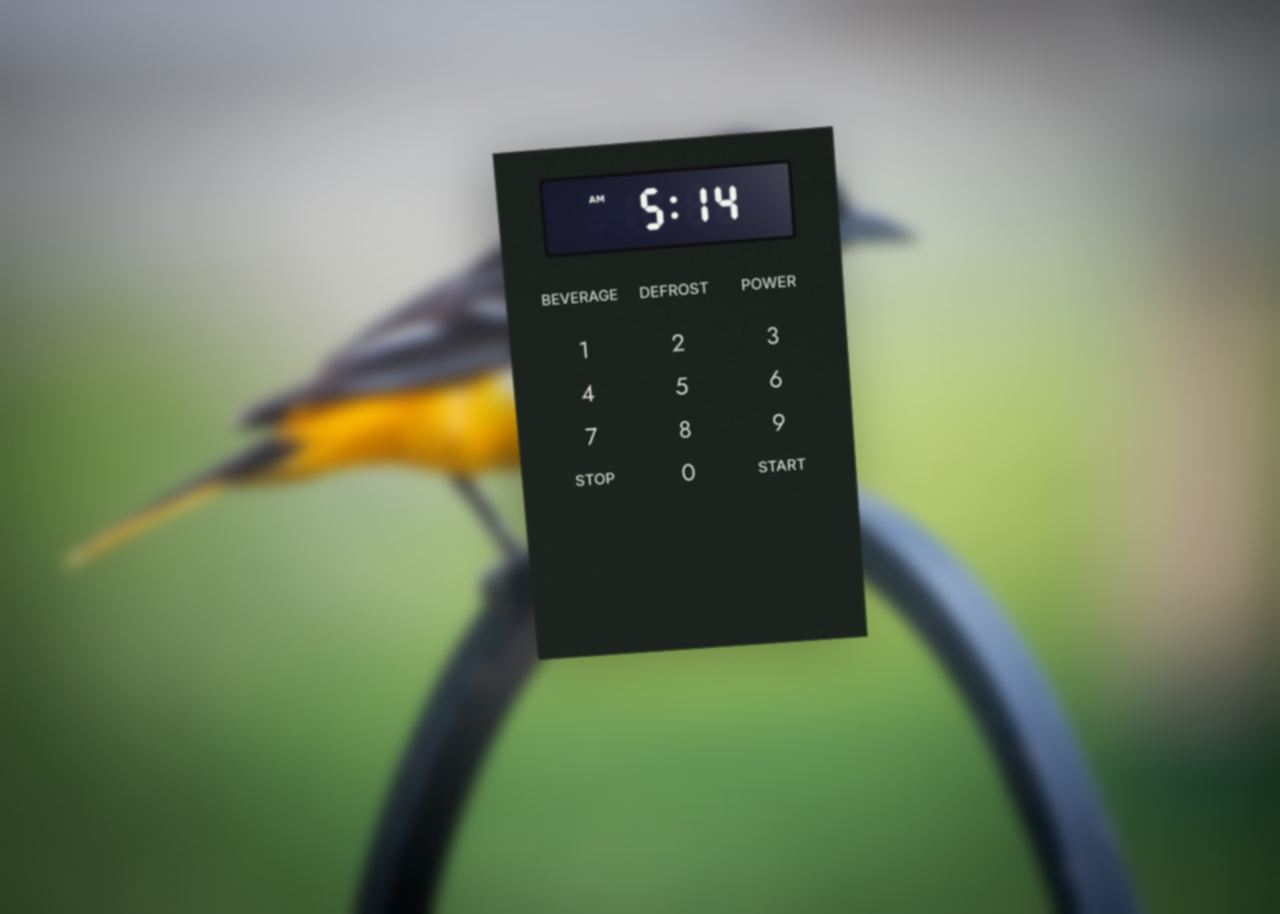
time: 5:14
